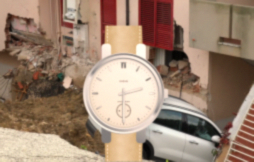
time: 2:30
